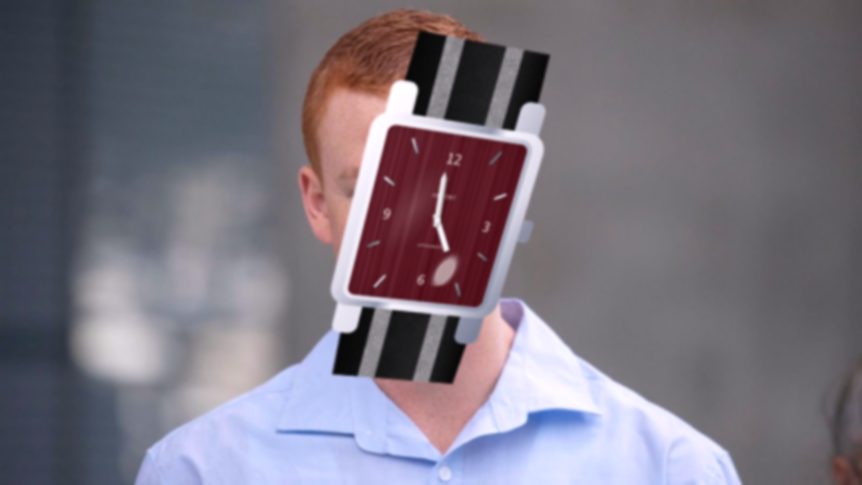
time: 4:59
